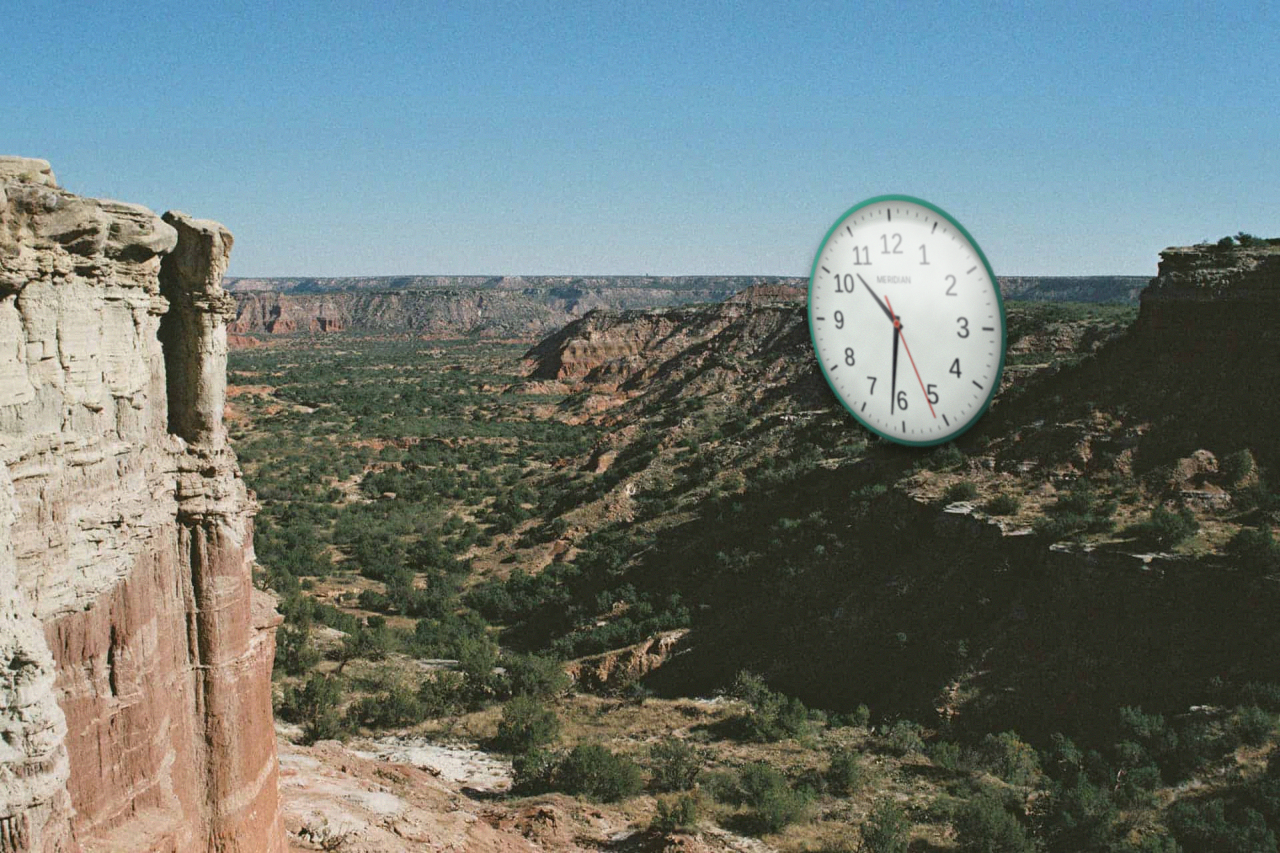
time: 10:31:26
